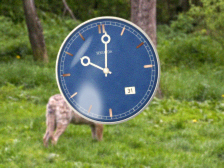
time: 10:01
